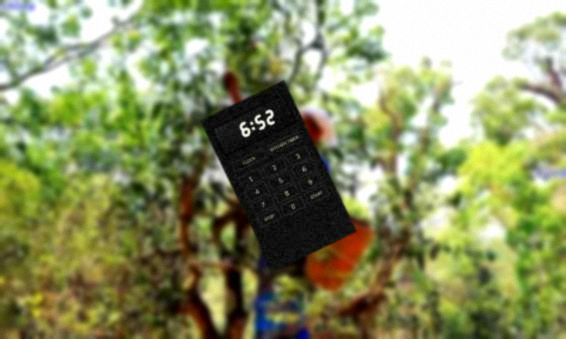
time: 6:52
